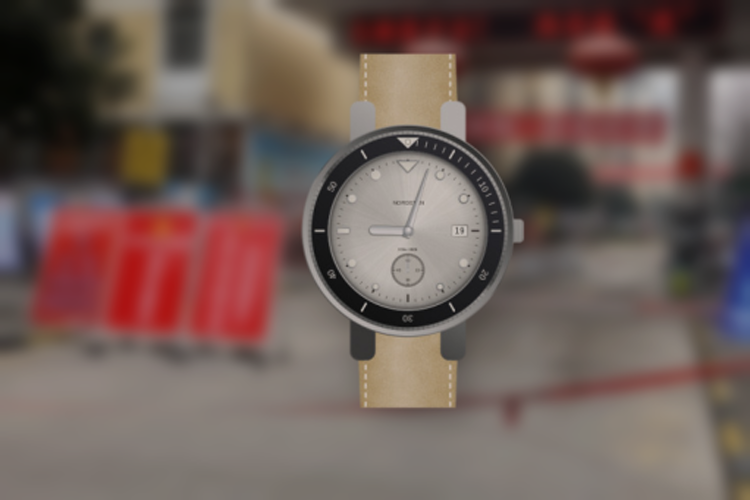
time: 9:03
